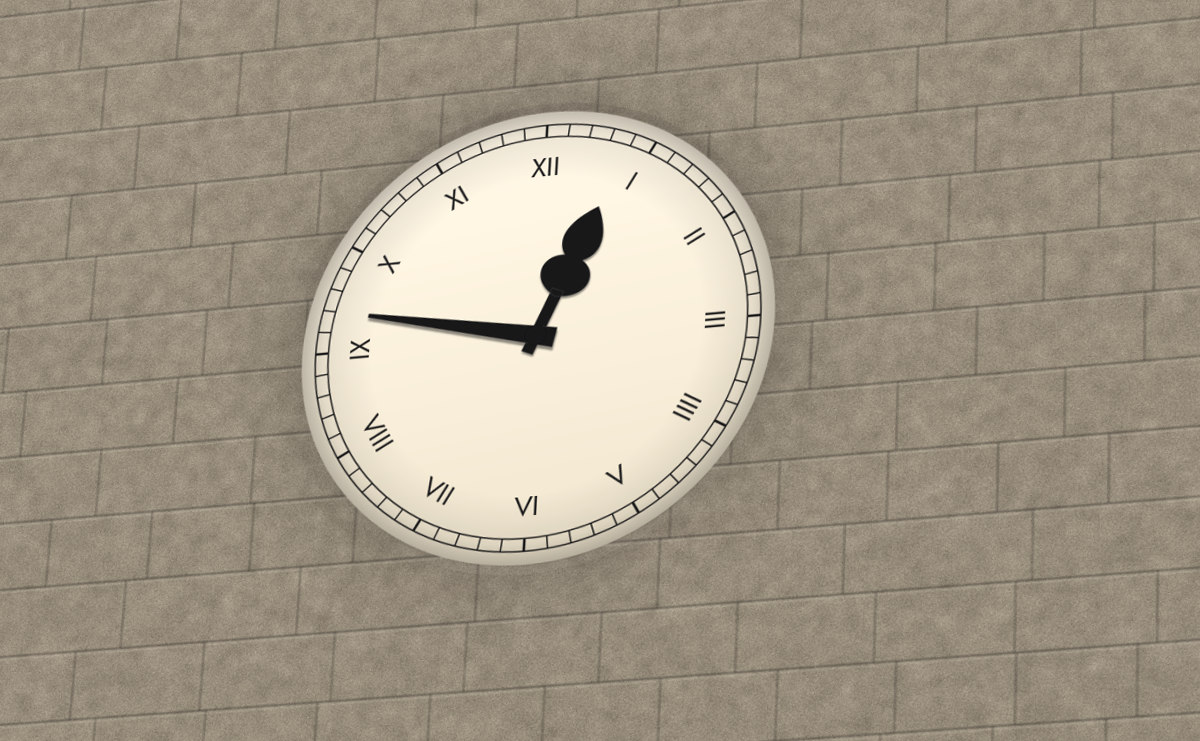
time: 12:47
